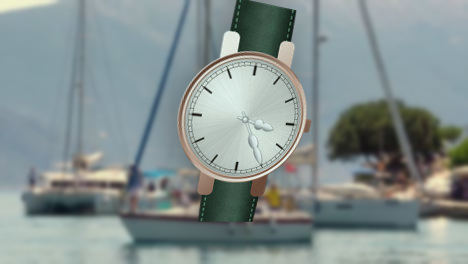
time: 3:25
